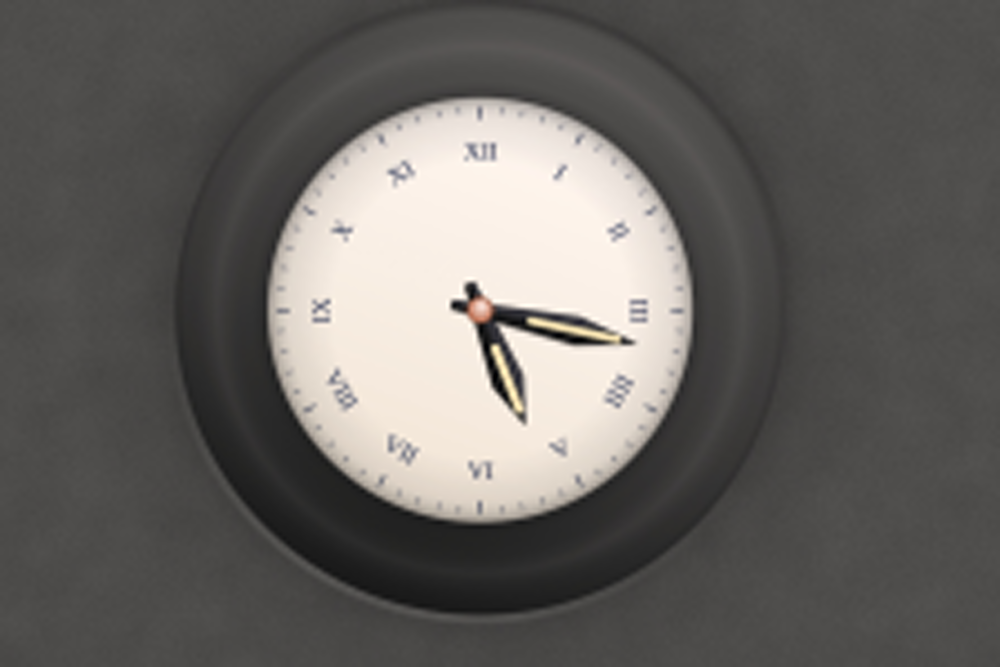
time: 5:17
